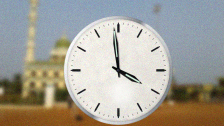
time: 3:59
